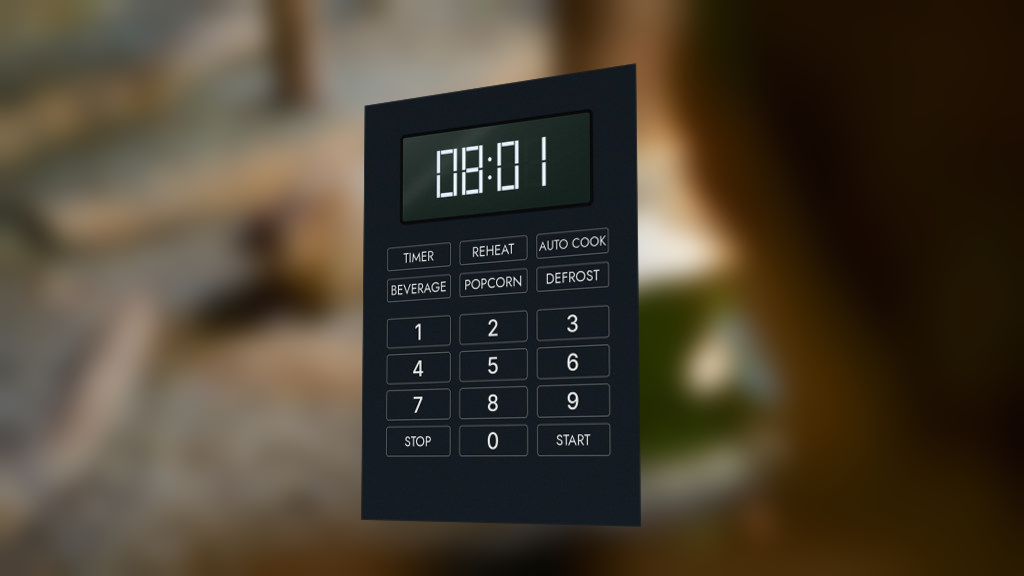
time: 8:01
